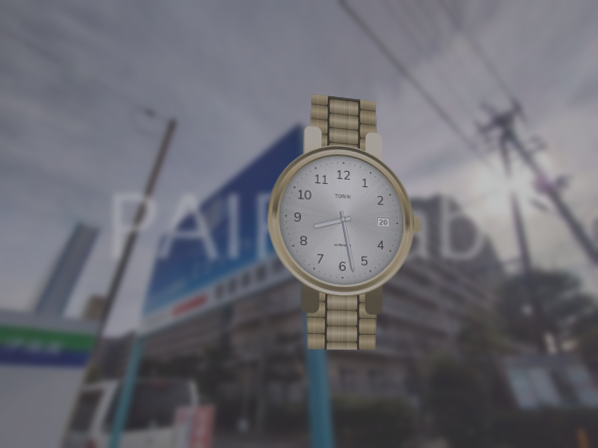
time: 8:28
